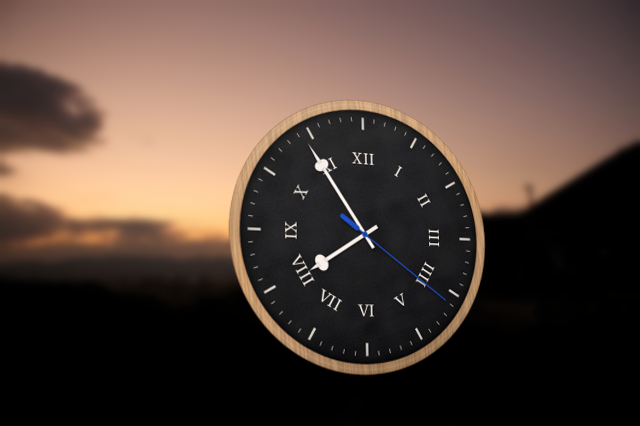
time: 7:54:21
